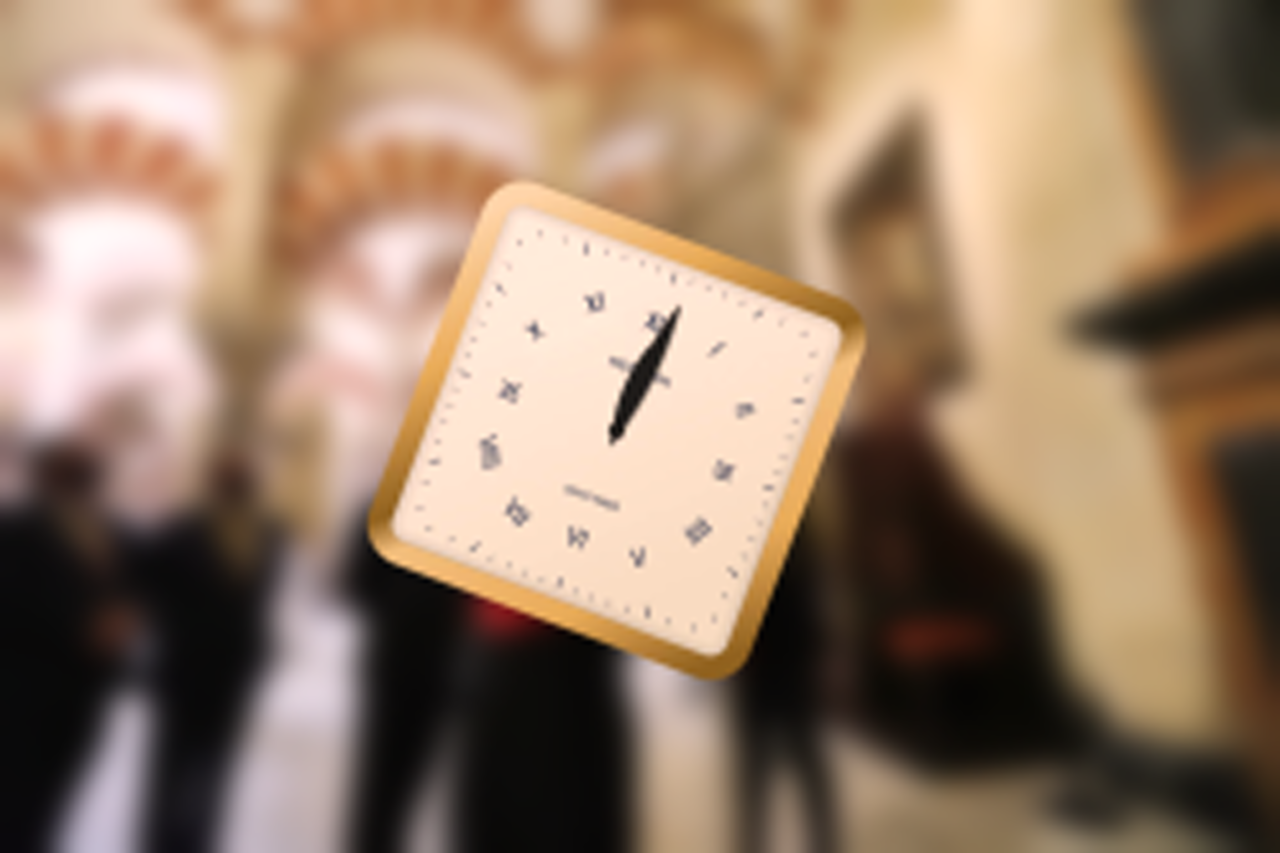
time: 12:01
